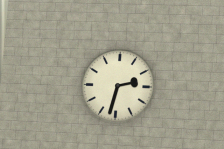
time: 2:32
